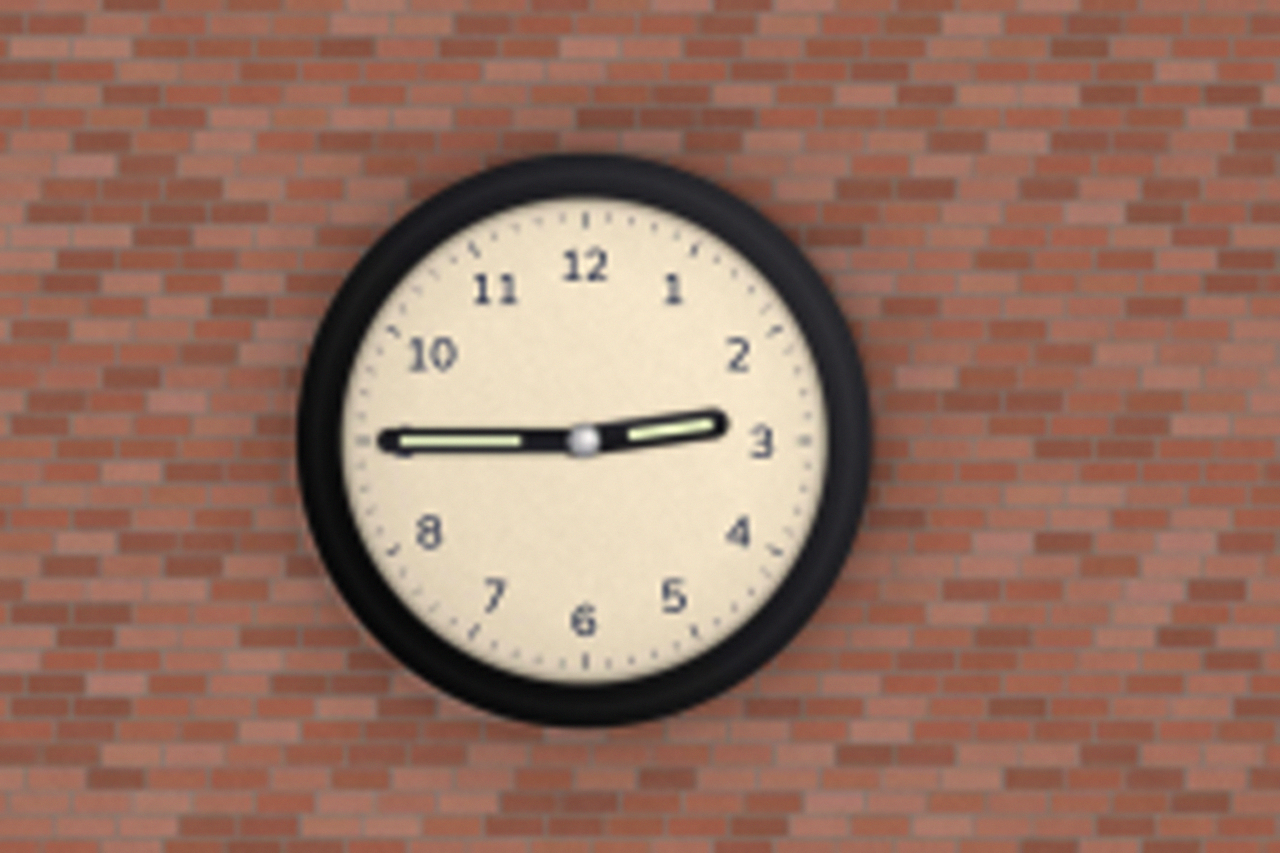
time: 2:45
